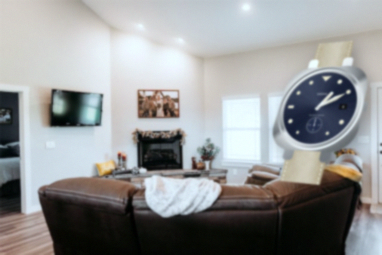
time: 1:10
